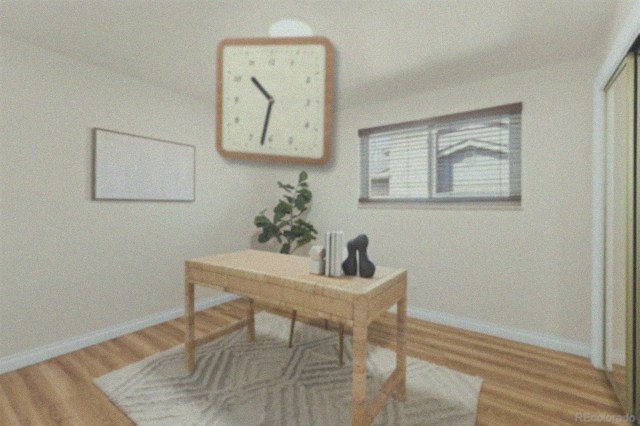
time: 10:32
